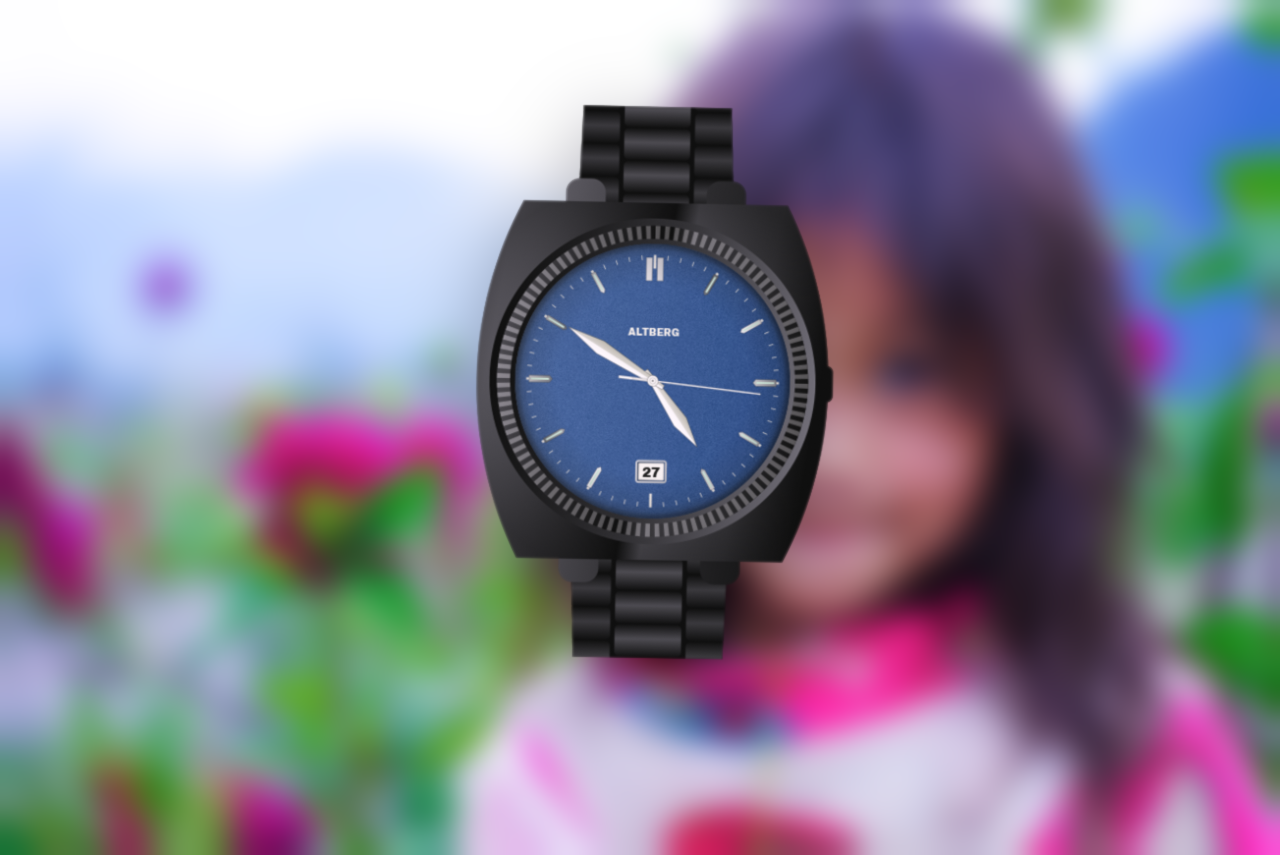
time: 4:50:16
